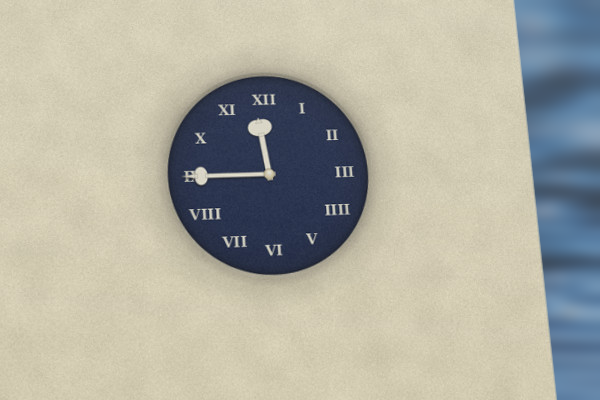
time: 11:45
